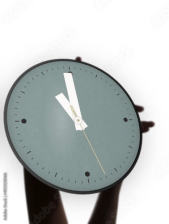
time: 10:59:27
